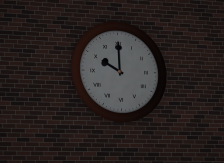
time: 10:00
